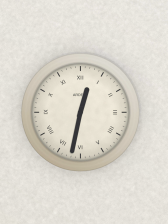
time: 12:32
